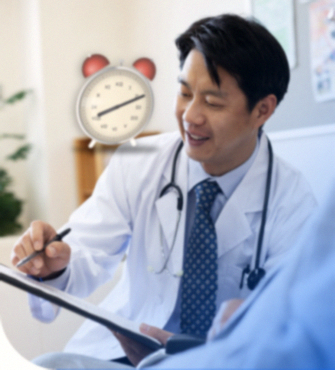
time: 8:11
